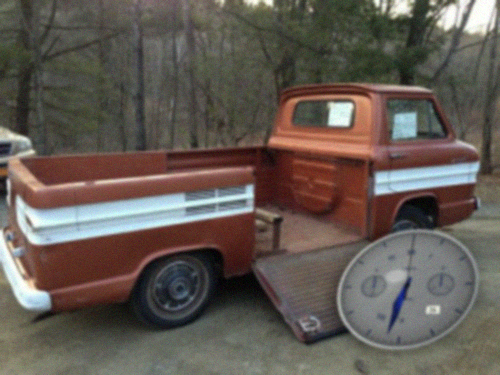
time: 6:32
